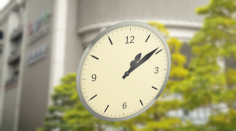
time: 1:09
